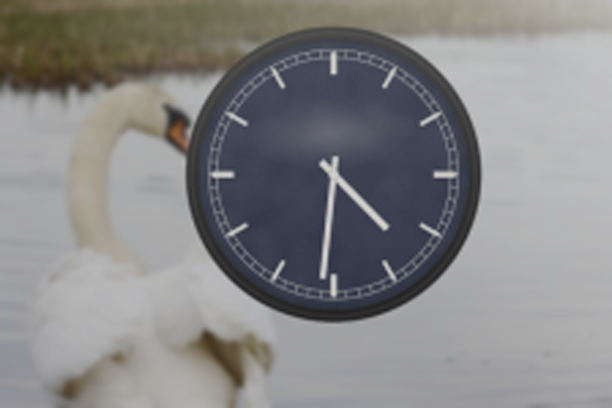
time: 4:31
